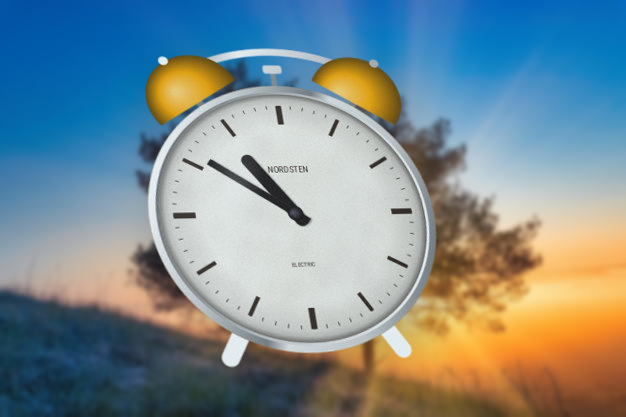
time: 10:51
